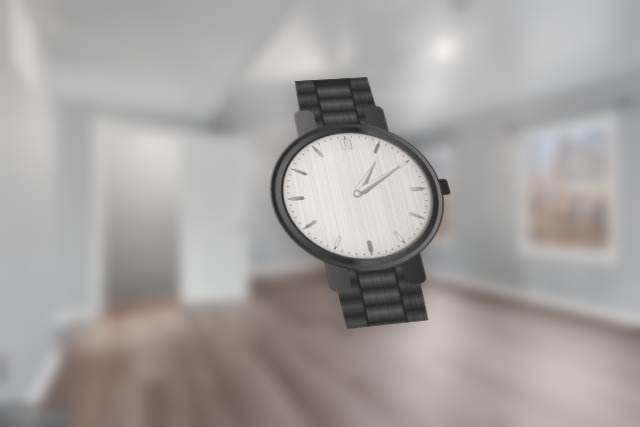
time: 1:10
